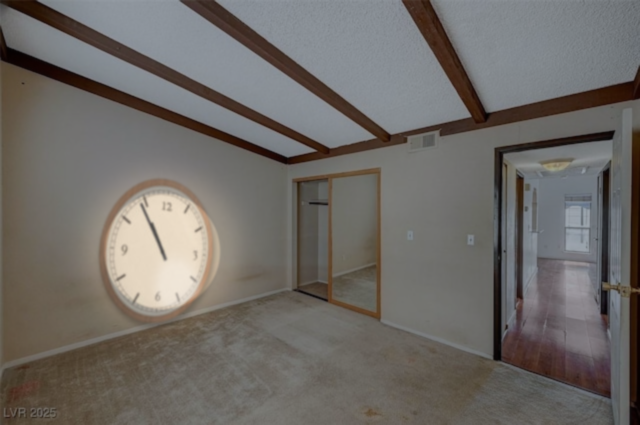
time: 10:54
